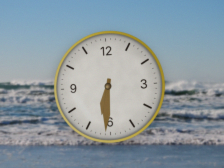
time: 6:31
